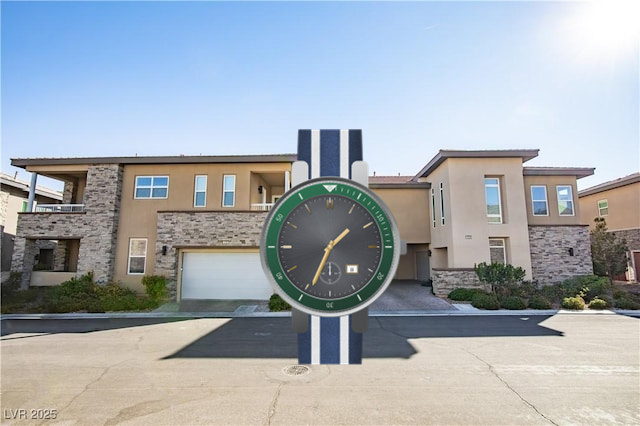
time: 1:34
